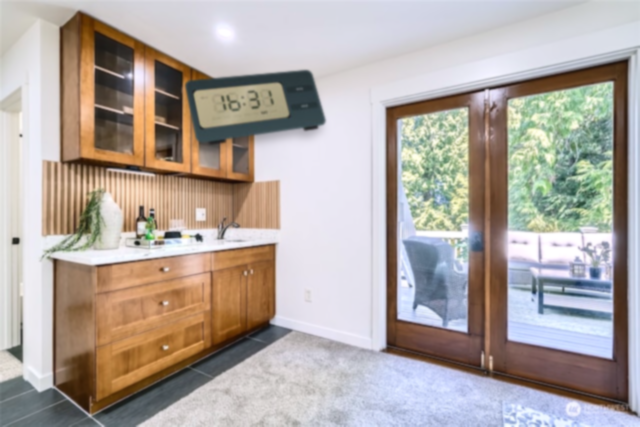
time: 16:31
